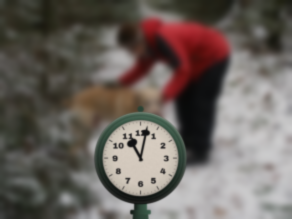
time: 11:02
